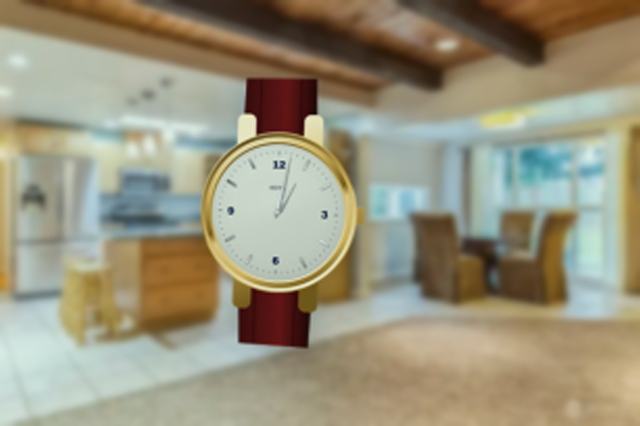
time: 1:02
